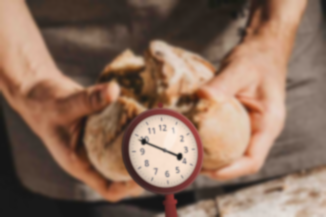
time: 3:49
